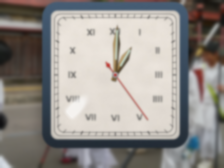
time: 1:00:24
